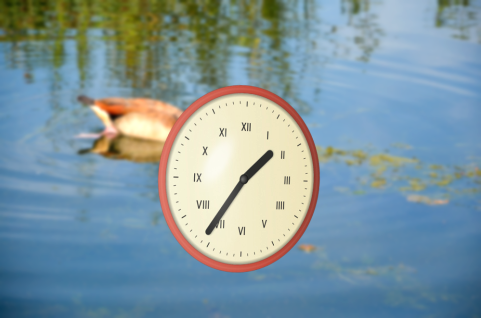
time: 1:36
